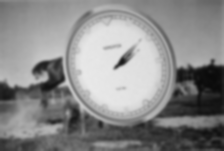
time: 2:09
